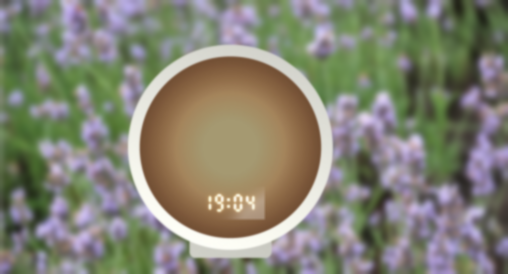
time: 19:04
